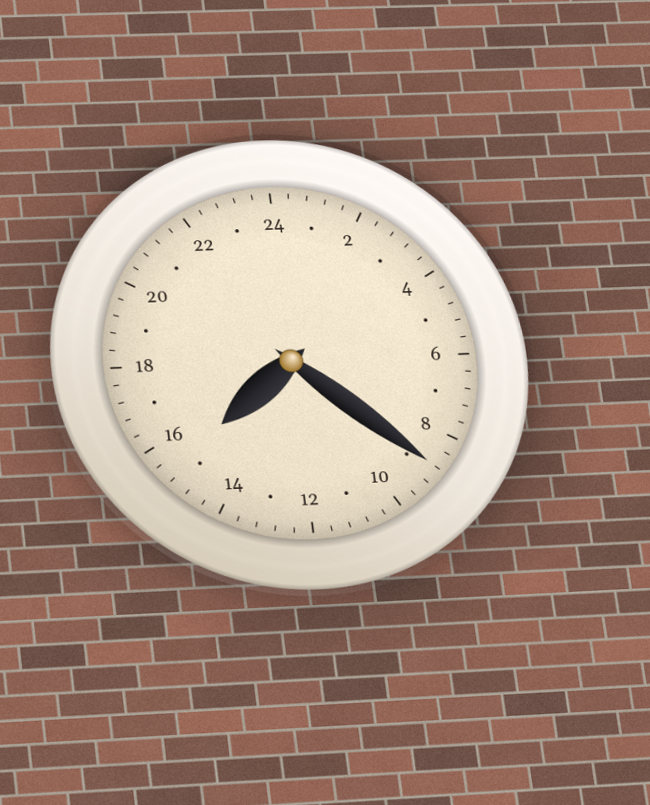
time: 15:22
